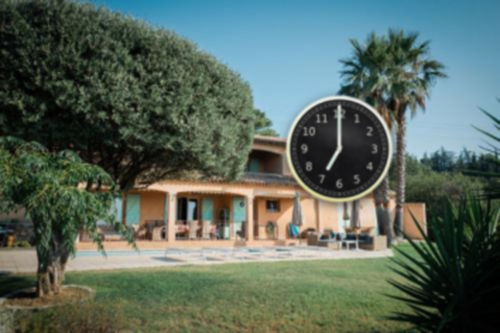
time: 7:00
